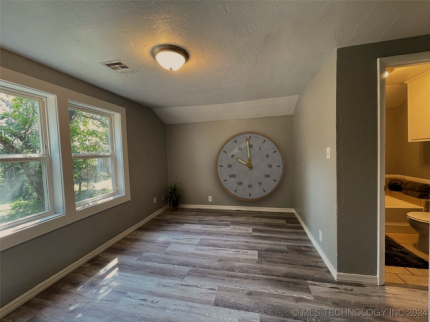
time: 9:59
